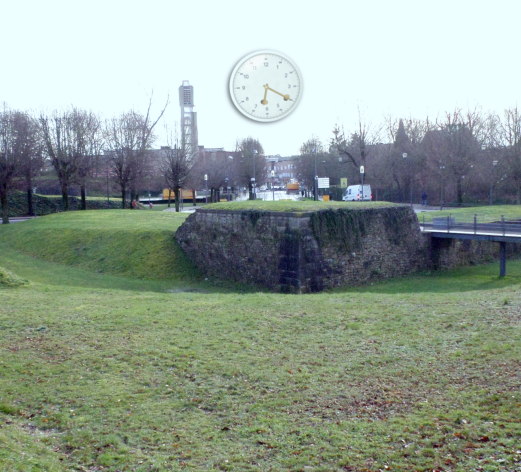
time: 6:20
